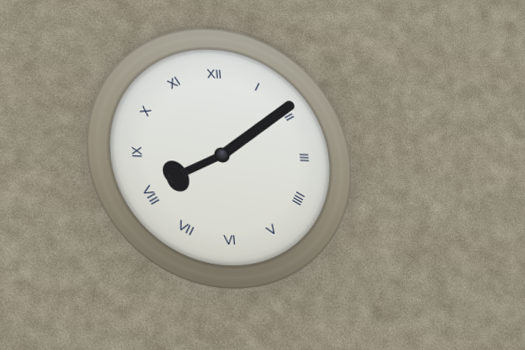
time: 8:09
